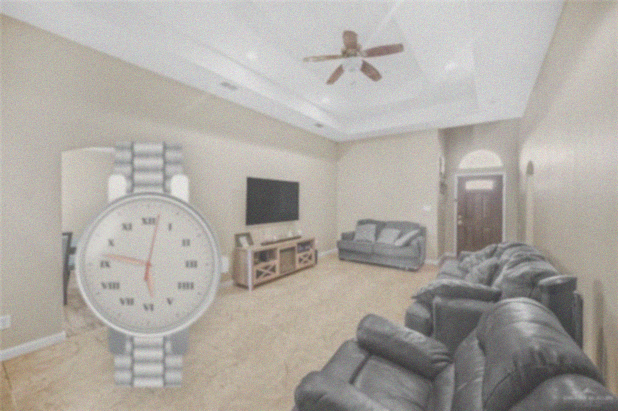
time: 5:47:02
